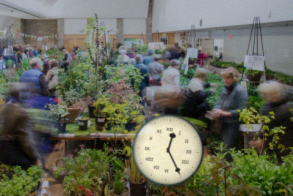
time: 12:25
